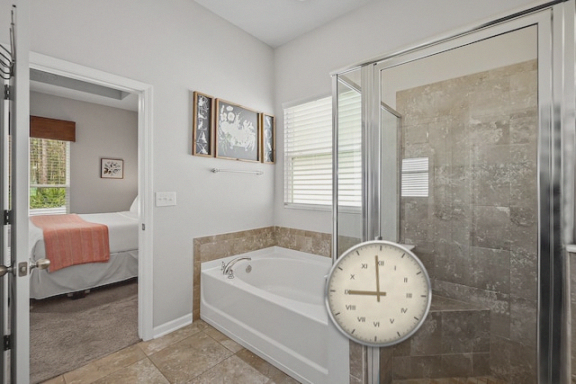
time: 8:59
